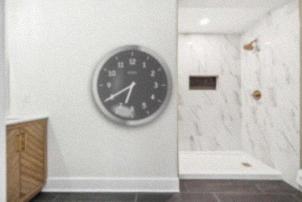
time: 6:40
